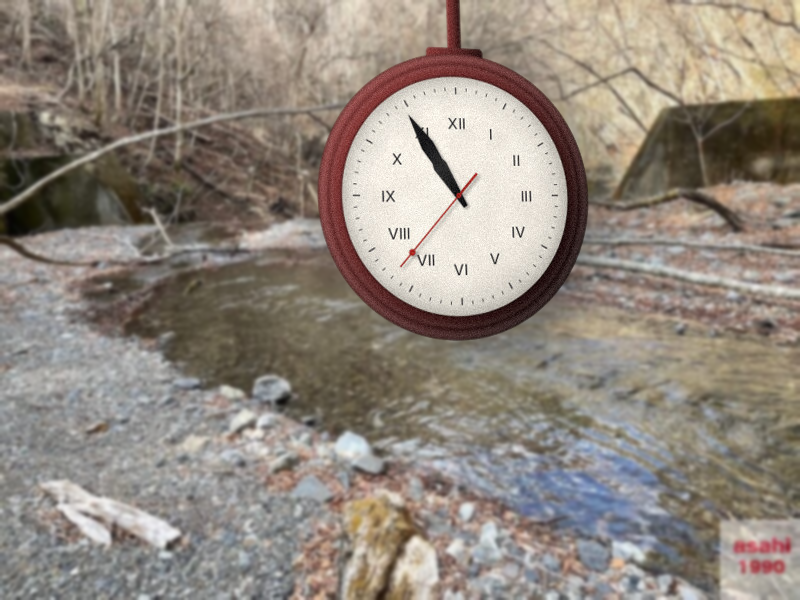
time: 10:54:37
